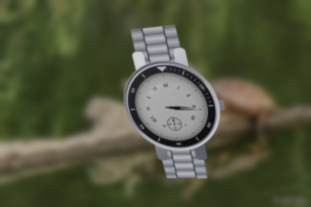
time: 3:16
